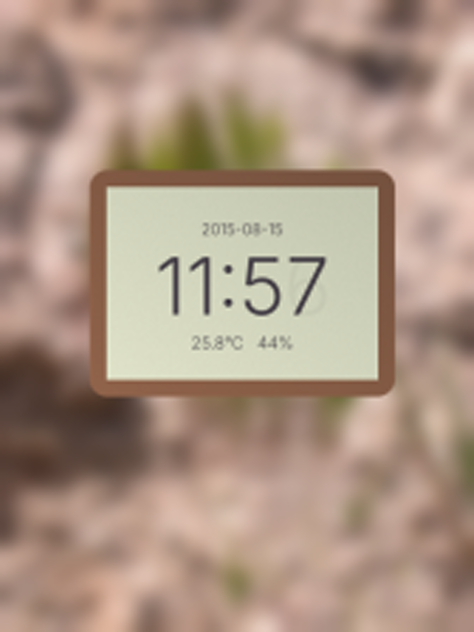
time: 11:57
